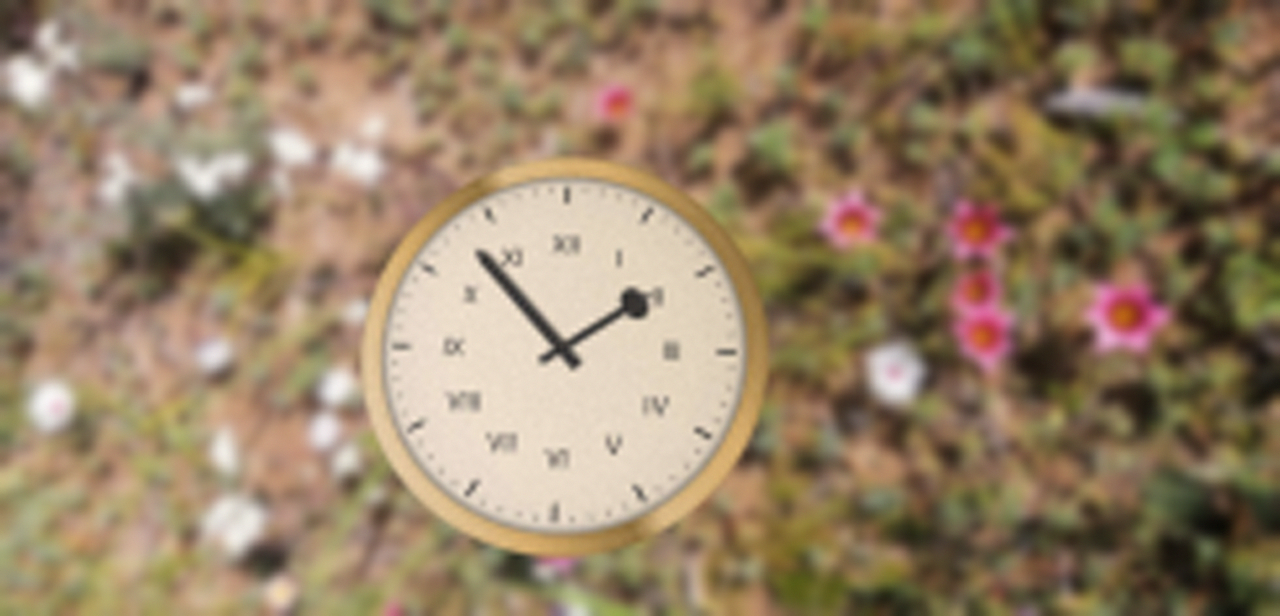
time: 1:53
